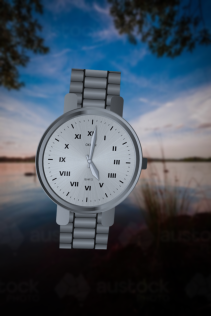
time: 5:01
